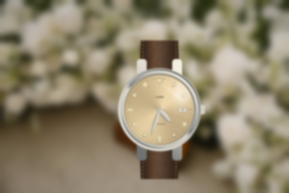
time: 4:33
